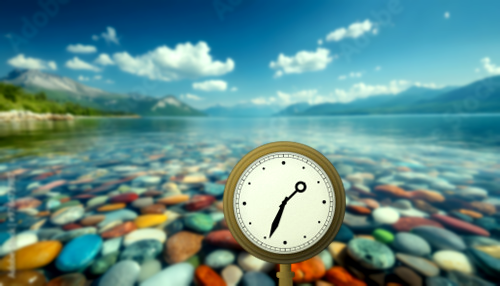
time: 1:34
